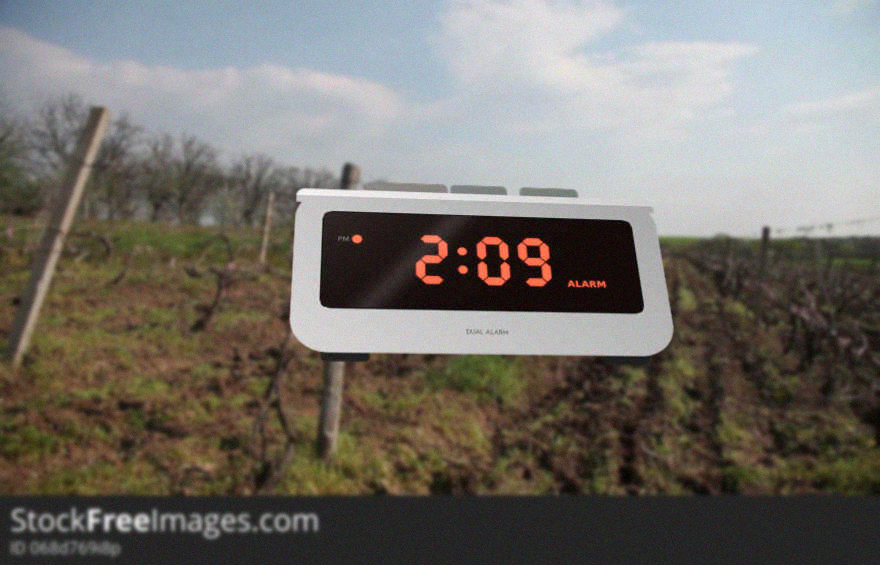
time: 2:09
